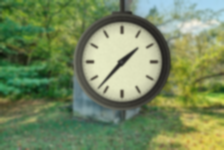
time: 1:37
